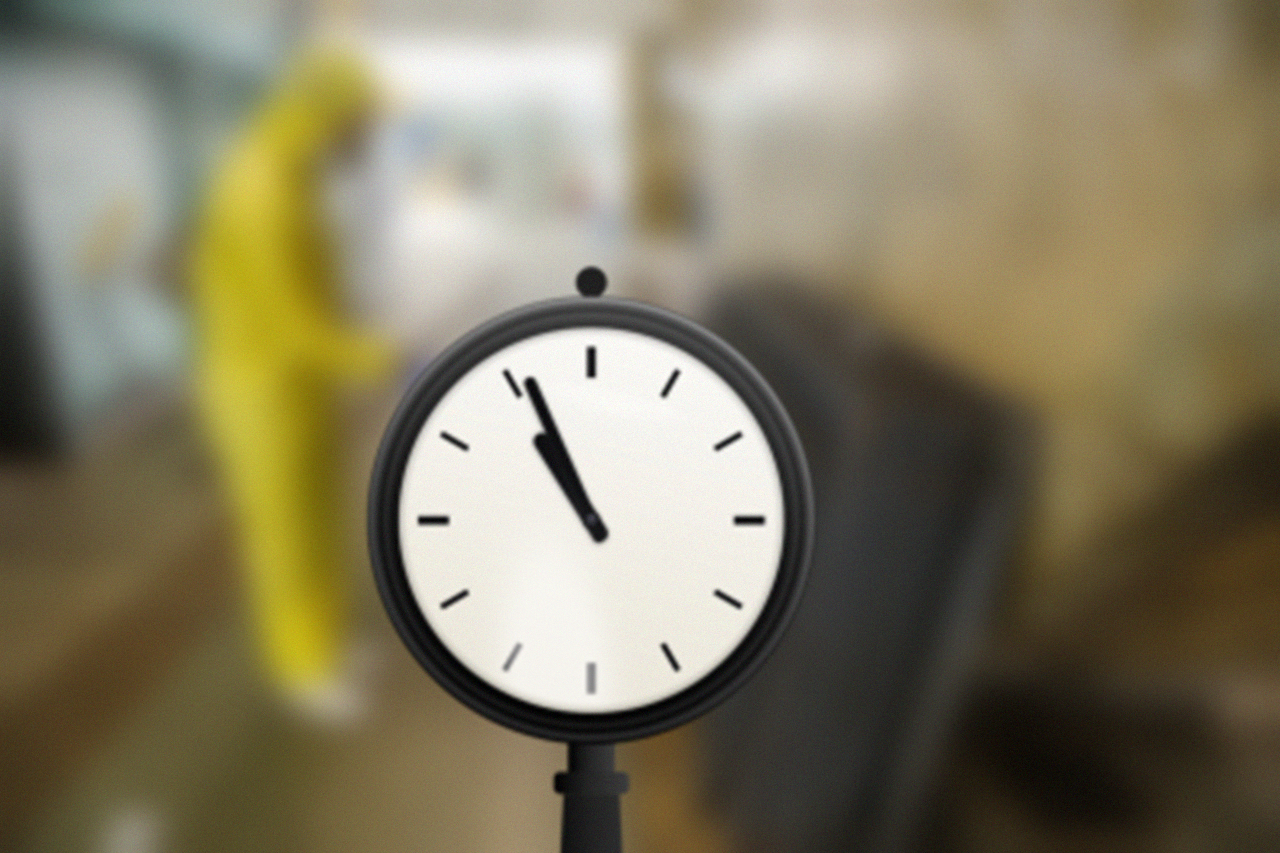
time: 10:56
